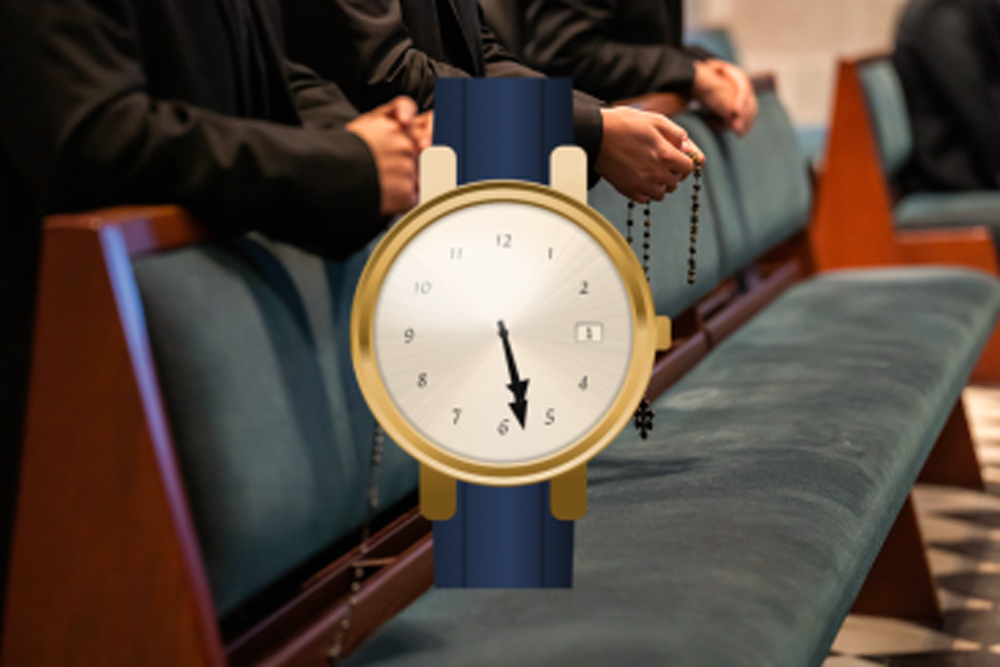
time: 5:28
